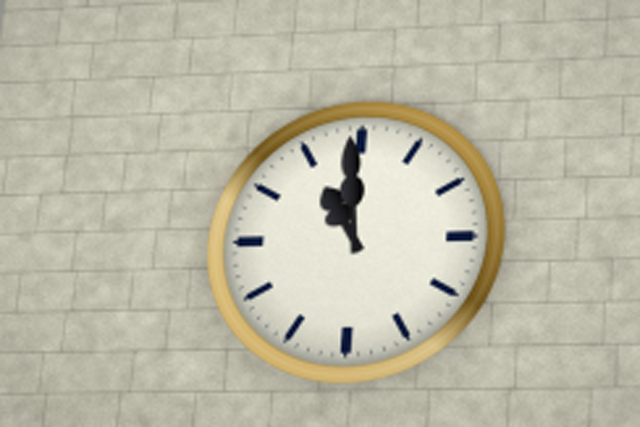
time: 10:59
